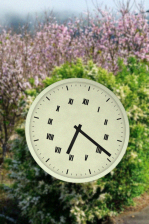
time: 6:19
